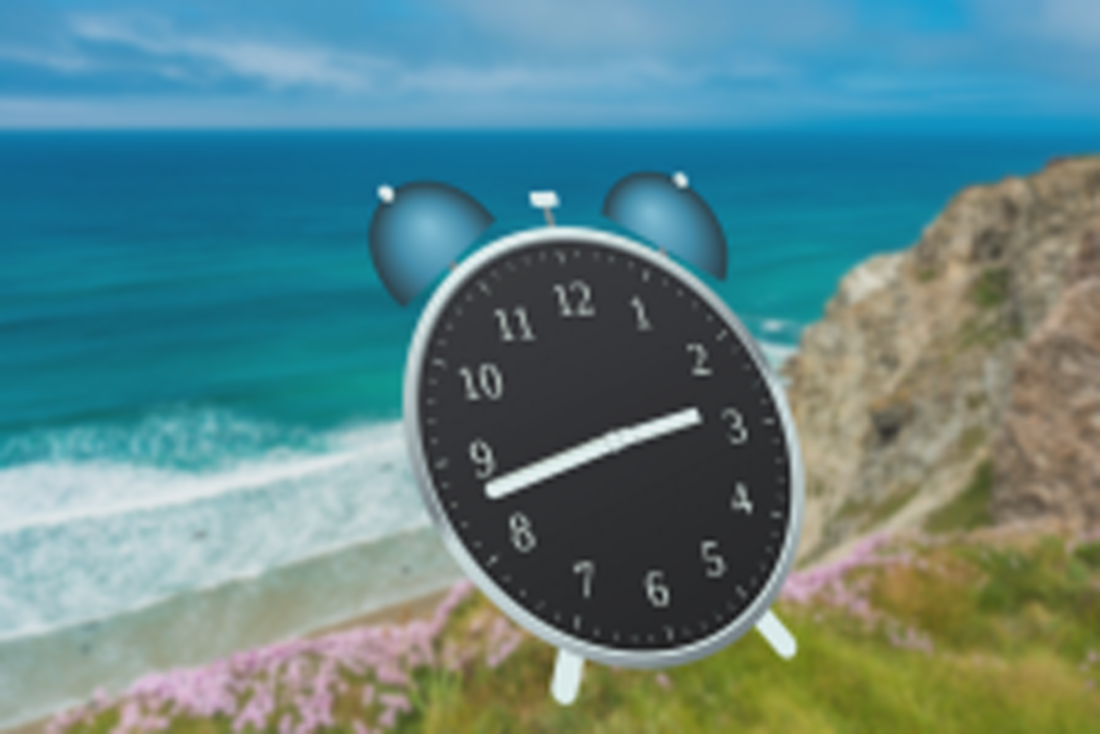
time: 2:43
